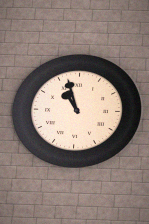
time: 10:57
